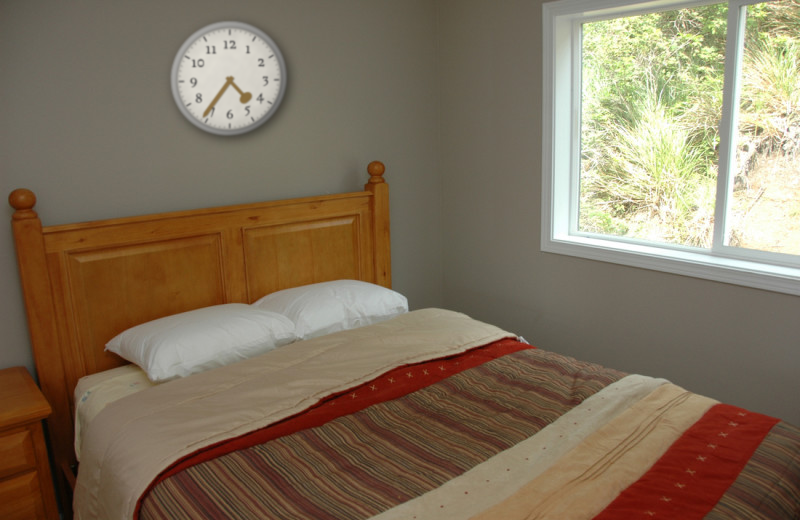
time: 4:36
